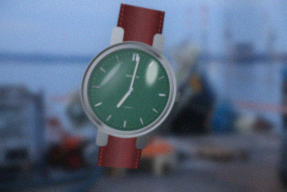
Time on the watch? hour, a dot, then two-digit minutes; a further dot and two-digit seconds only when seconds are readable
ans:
7.01
